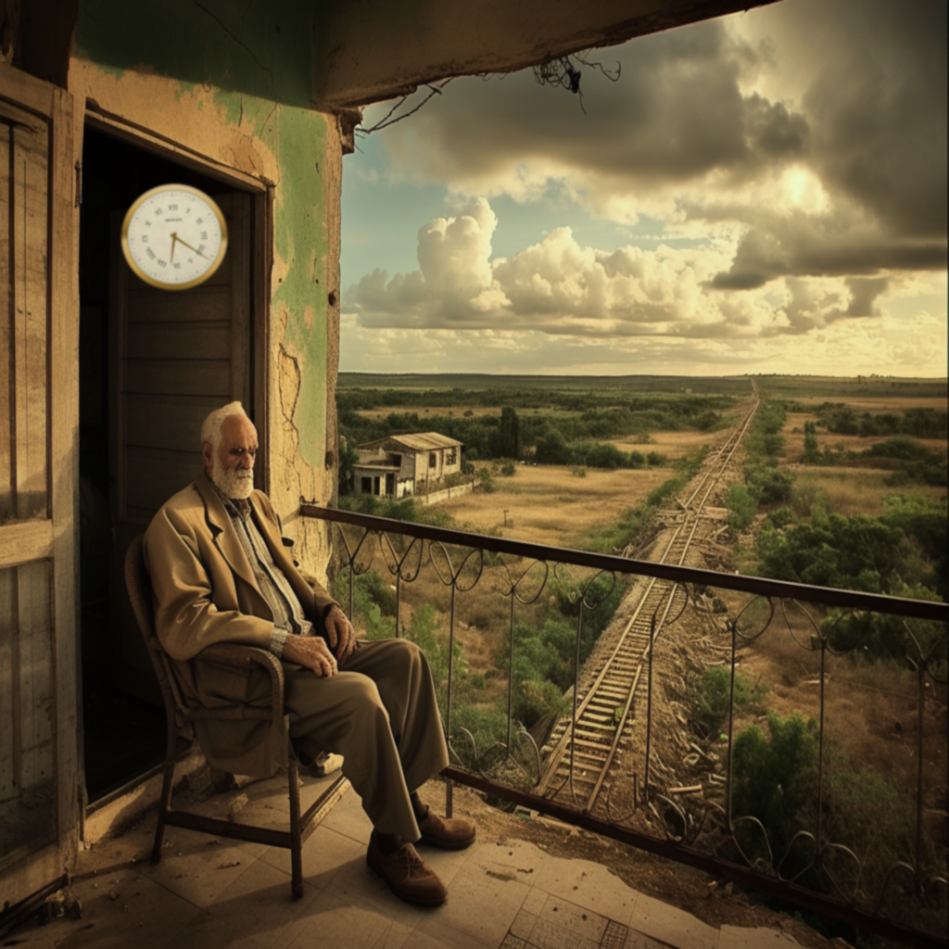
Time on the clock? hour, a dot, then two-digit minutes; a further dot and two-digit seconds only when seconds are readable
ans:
6.21
